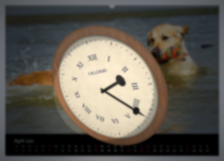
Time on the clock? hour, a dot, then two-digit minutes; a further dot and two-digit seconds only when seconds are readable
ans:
2.22
